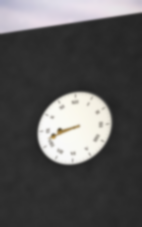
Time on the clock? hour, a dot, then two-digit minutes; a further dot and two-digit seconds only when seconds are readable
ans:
8.42
